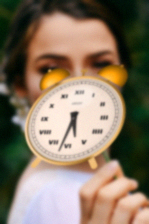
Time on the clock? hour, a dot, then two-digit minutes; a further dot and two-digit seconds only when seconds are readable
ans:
5.32
